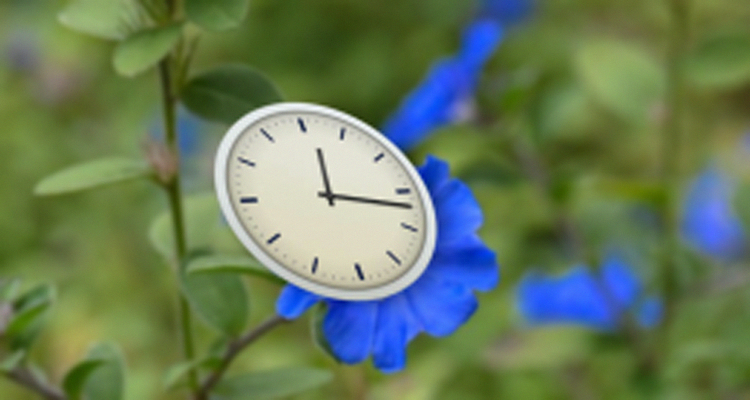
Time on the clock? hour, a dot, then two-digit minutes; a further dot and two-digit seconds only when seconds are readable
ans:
12.17
